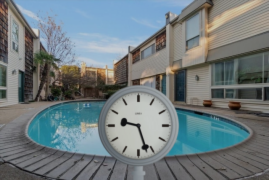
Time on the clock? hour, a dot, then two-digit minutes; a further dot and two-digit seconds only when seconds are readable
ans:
9.27
